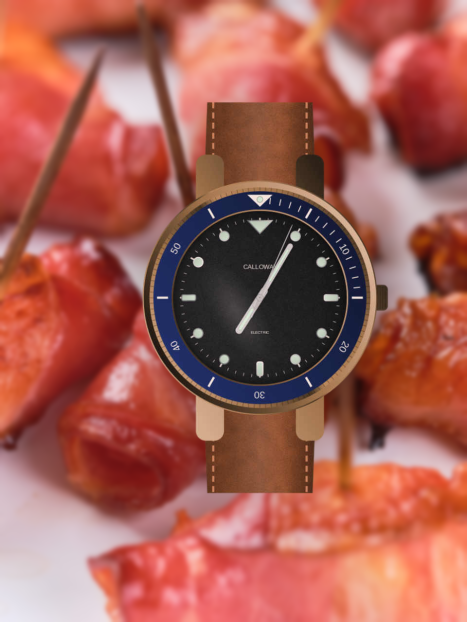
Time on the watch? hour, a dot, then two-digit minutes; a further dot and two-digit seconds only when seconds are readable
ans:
7.05.04
